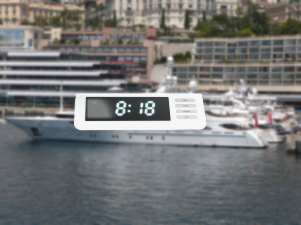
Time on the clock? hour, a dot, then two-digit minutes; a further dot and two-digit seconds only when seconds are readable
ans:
8.18
